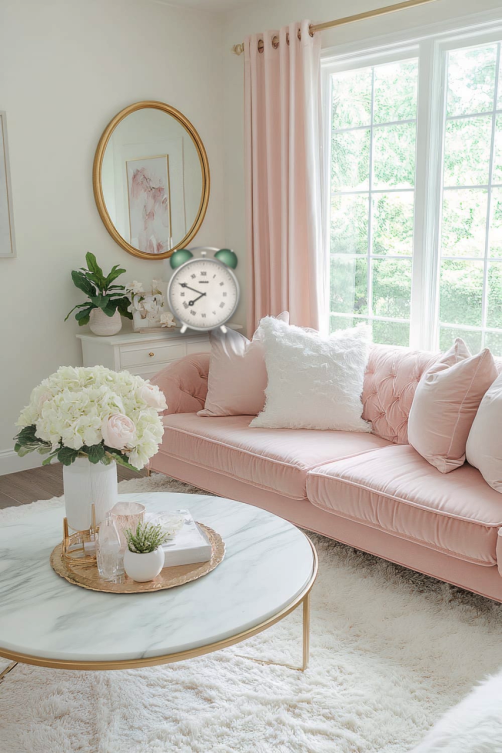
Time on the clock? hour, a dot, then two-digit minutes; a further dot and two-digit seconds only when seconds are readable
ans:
7.49
